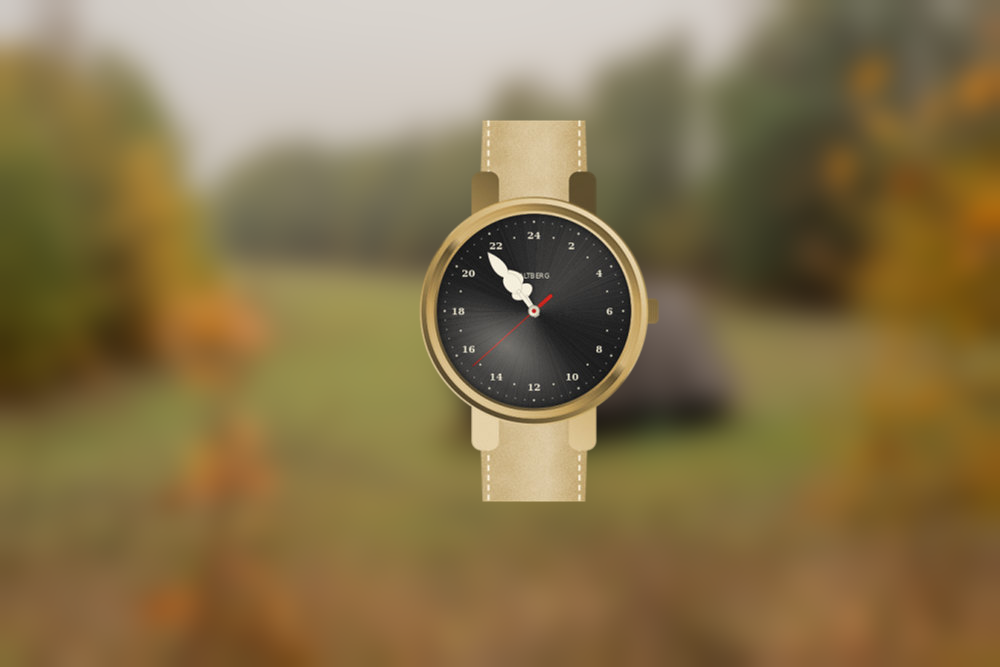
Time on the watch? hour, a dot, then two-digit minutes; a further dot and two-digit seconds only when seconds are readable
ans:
21.53.38
